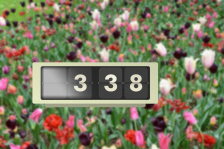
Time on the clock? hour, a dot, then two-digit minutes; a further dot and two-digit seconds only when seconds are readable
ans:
3.38
